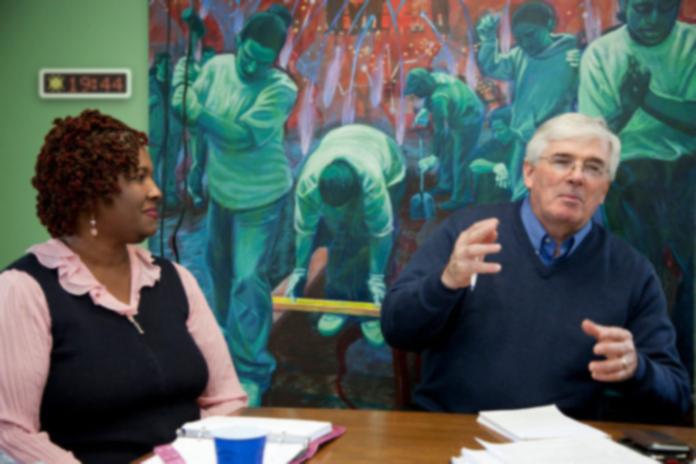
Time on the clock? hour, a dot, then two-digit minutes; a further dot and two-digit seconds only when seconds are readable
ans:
19.44
